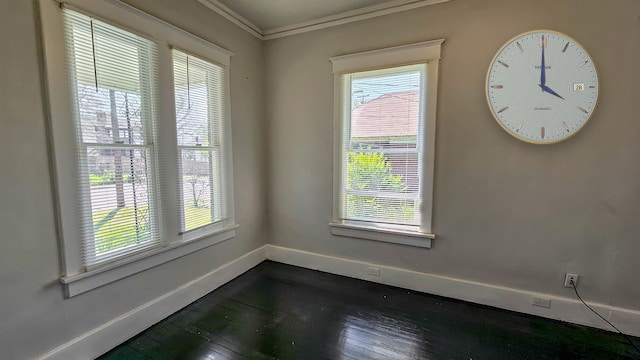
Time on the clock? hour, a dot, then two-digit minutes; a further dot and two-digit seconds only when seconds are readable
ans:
4.00
